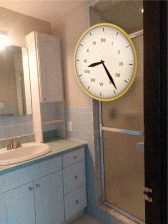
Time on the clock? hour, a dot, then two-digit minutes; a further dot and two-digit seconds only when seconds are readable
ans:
8.24
